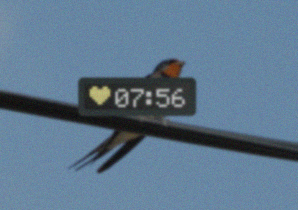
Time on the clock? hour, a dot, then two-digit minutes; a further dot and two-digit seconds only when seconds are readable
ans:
7.56
